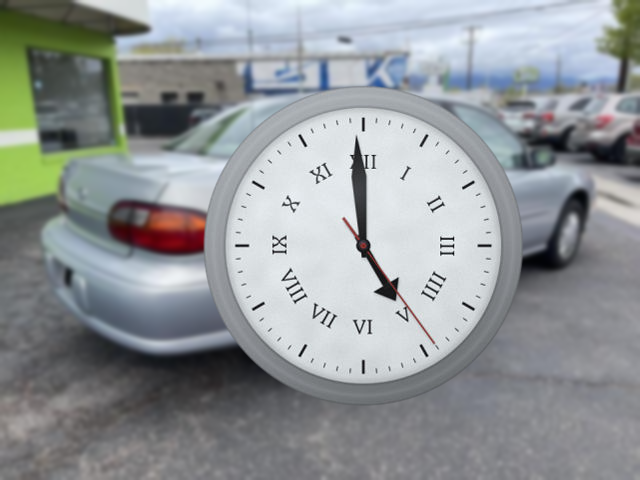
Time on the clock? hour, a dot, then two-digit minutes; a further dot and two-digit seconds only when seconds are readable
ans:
4.59.24
